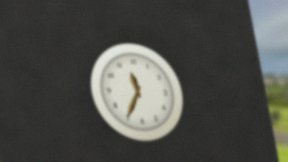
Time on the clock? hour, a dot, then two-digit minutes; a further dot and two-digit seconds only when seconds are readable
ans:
11.35
